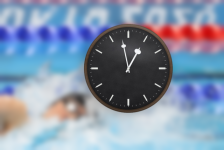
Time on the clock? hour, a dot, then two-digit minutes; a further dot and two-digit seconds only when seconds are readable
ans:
12.58
